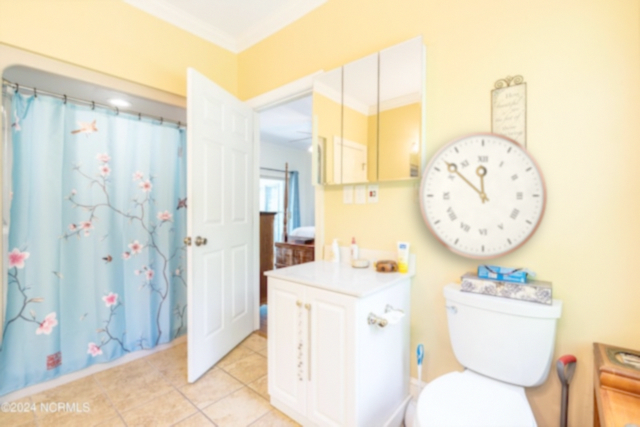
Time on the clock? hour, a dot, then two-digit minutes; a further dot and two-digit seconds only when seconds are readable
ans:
11.52
